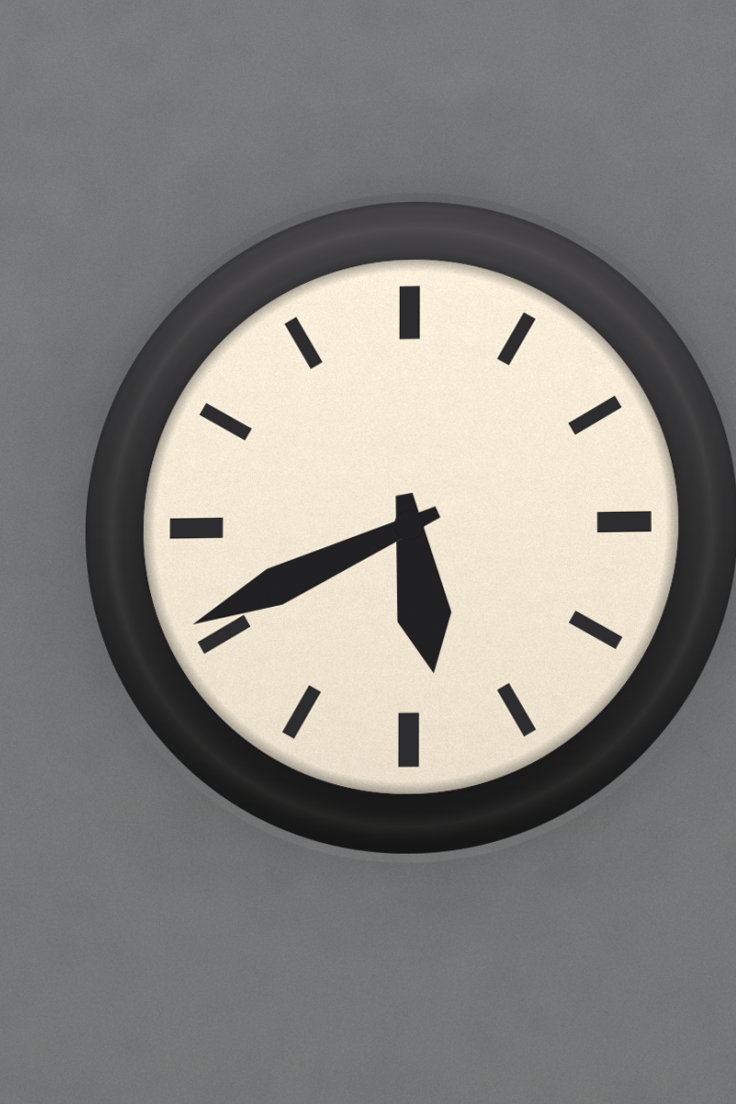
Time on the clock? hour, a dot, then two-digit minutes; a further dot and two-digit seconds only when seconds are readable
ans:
5.41
